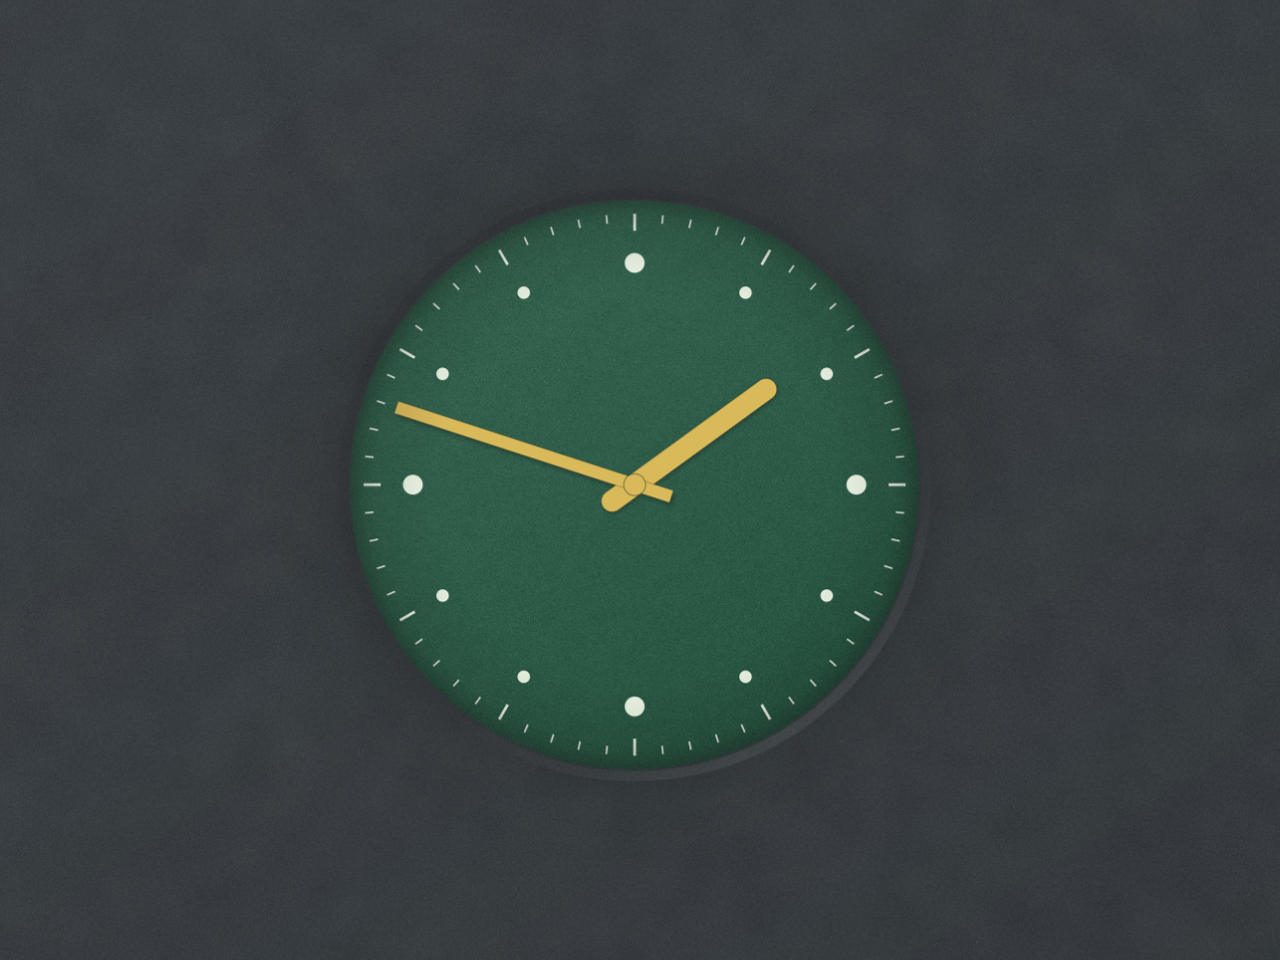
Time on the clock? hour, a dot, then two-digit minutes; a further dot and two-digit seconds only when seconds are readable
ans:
1.48
